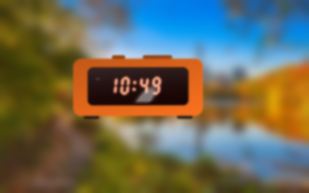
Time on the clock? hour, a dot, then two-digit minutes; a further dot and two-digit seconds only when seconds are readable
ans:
10.49
